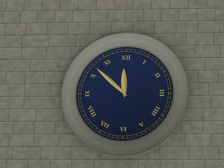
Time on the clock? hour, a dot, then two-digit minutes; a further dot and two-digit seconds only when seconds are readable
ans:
11.52
